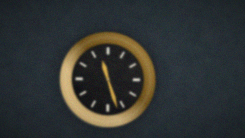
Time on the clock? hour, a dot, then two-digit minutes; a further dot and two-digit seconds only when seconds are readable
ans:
11.27
